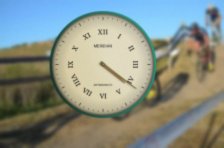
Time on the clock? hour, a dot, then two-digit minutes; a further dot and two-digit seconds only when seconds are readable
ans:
4.21
